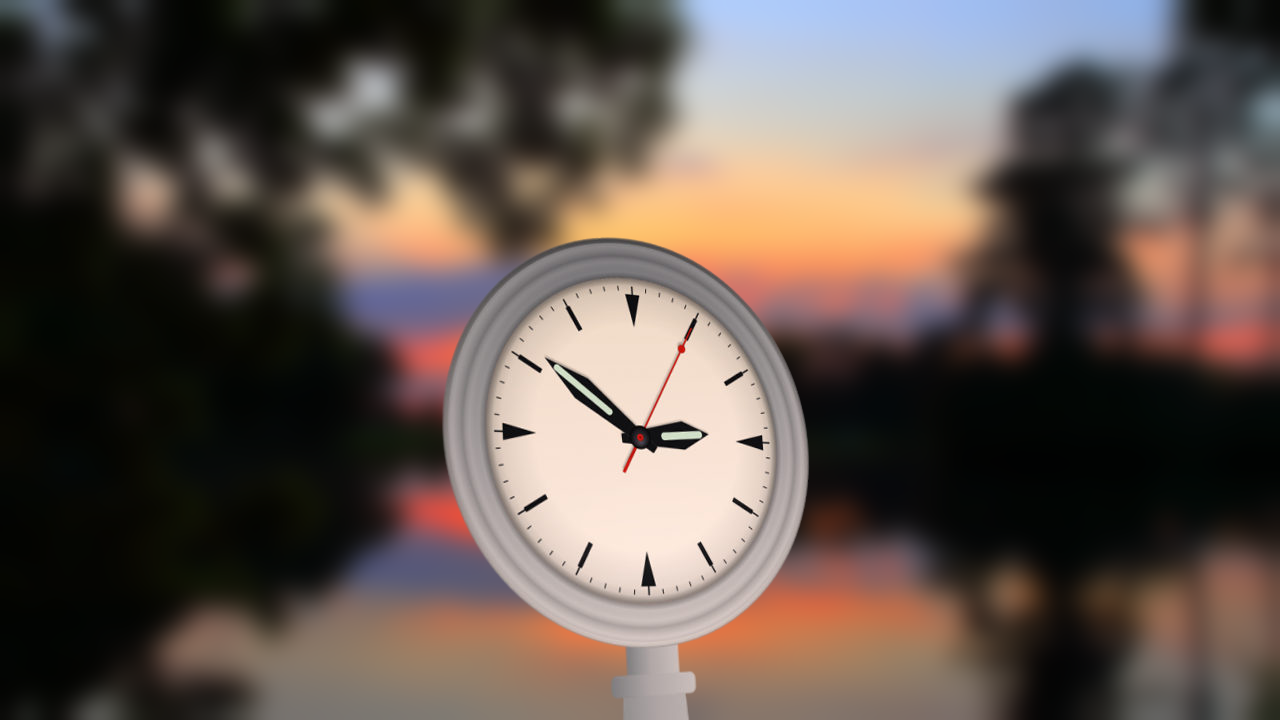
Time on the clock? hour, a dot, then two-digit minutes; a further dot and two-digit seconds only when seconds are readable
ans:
2.51.05
